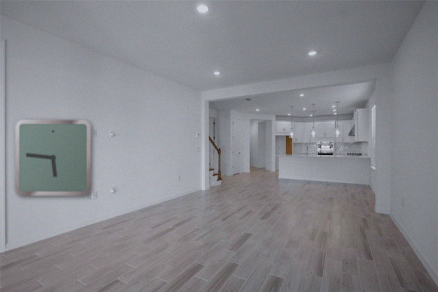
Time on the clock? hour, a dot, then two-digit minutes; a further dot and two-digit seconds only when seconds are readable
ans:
5.46
